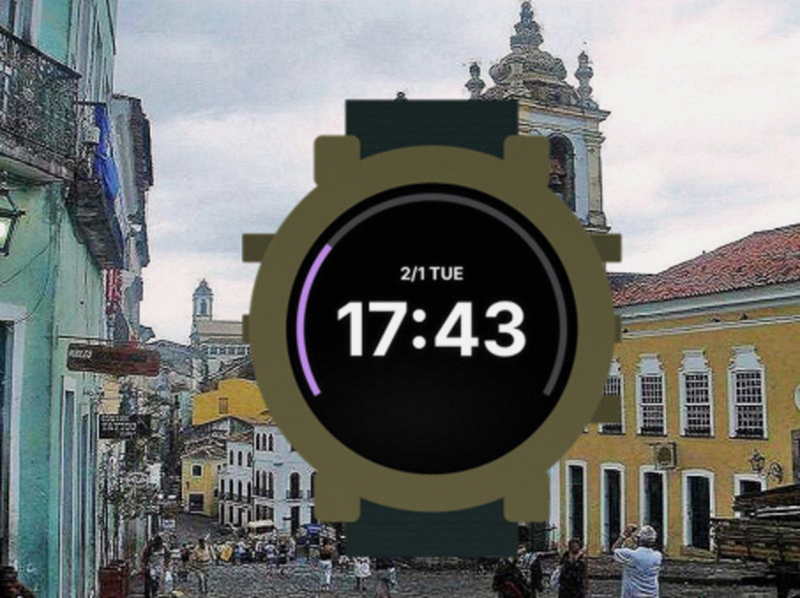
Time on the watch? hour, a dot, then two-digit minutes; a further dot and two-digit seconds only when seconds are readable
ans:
17.43
